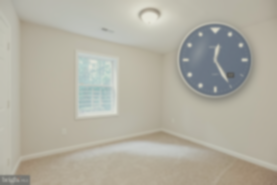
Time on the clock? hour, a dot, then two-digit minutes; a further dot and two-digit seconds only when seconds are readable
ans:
12.25
